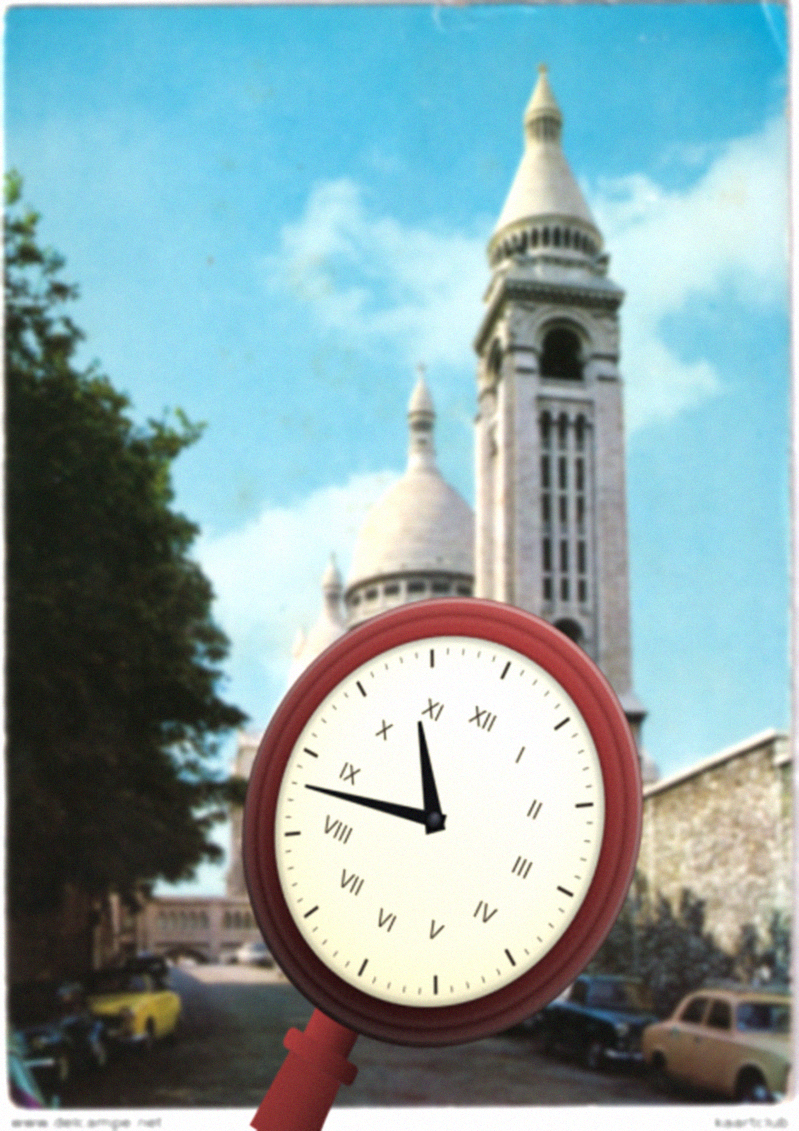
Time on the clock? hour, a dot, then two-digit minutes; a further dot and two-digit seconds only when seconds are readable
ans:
10.43
